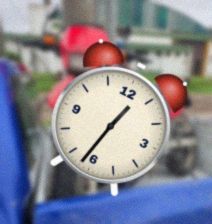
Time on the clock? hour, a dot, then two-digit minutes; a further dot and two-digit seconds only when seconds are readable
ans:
12.32
